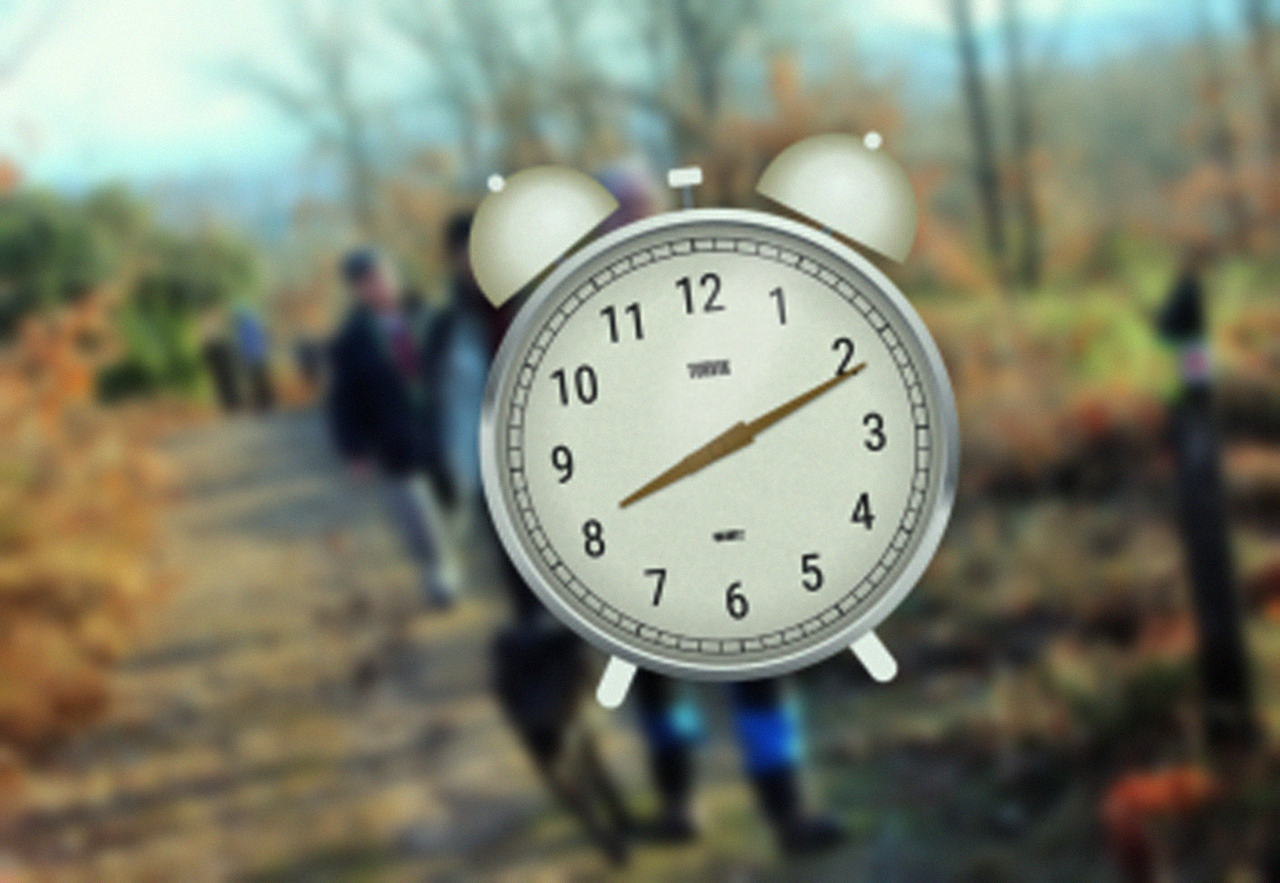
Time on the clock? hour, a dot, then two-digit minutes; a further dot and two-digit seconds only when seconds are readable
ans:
8.11
